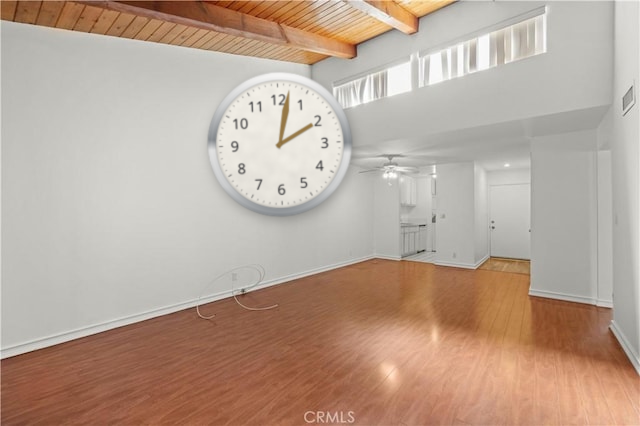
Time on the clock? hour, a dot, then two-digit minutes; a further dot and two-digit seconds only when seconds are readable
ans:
2.02
